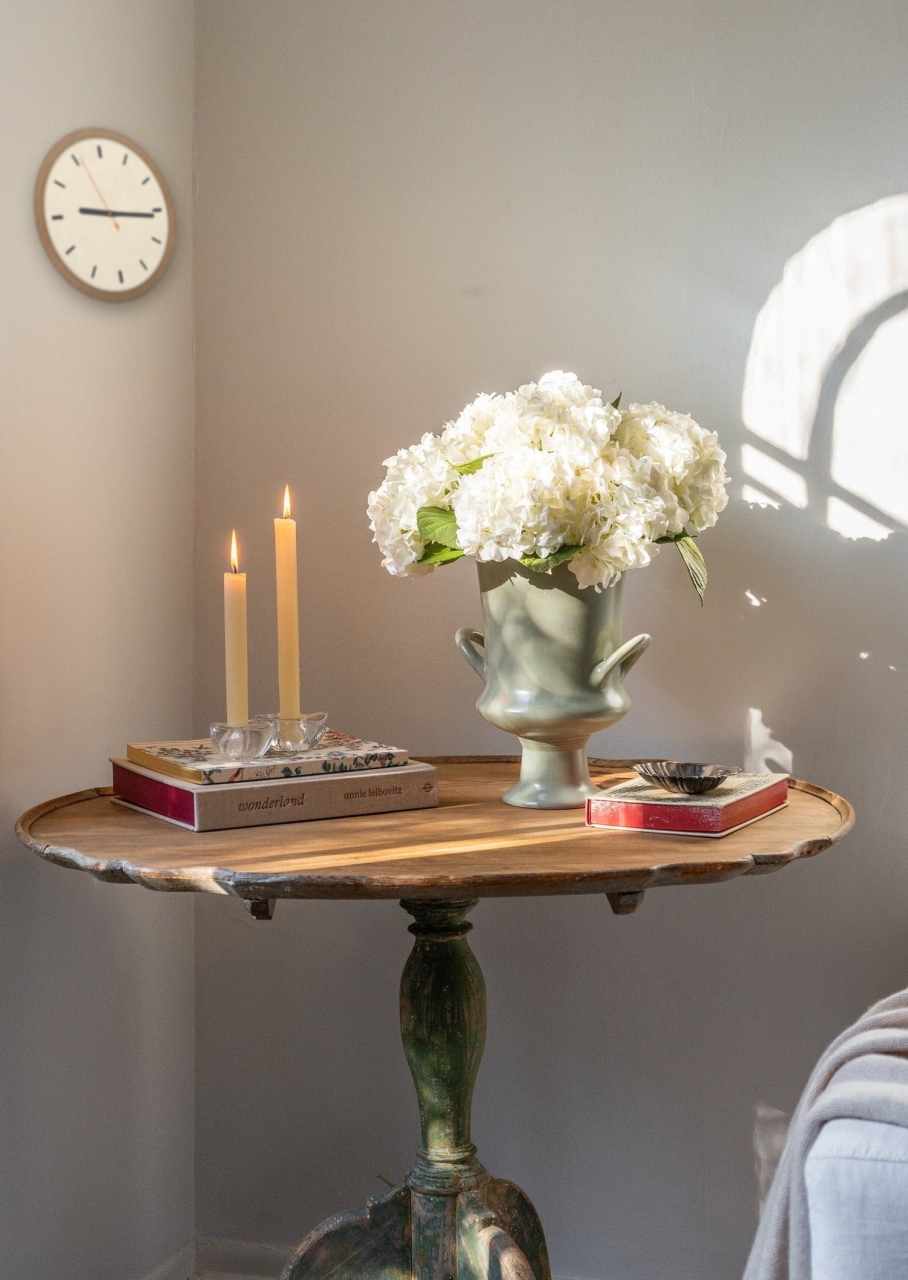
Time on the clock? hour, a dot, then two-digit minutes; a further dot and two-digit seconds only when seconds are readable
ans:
9.15.56
